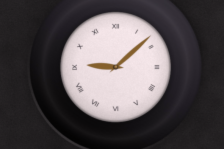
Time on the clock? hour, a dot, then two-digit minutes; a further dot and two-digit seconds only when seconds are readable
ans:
9.08
